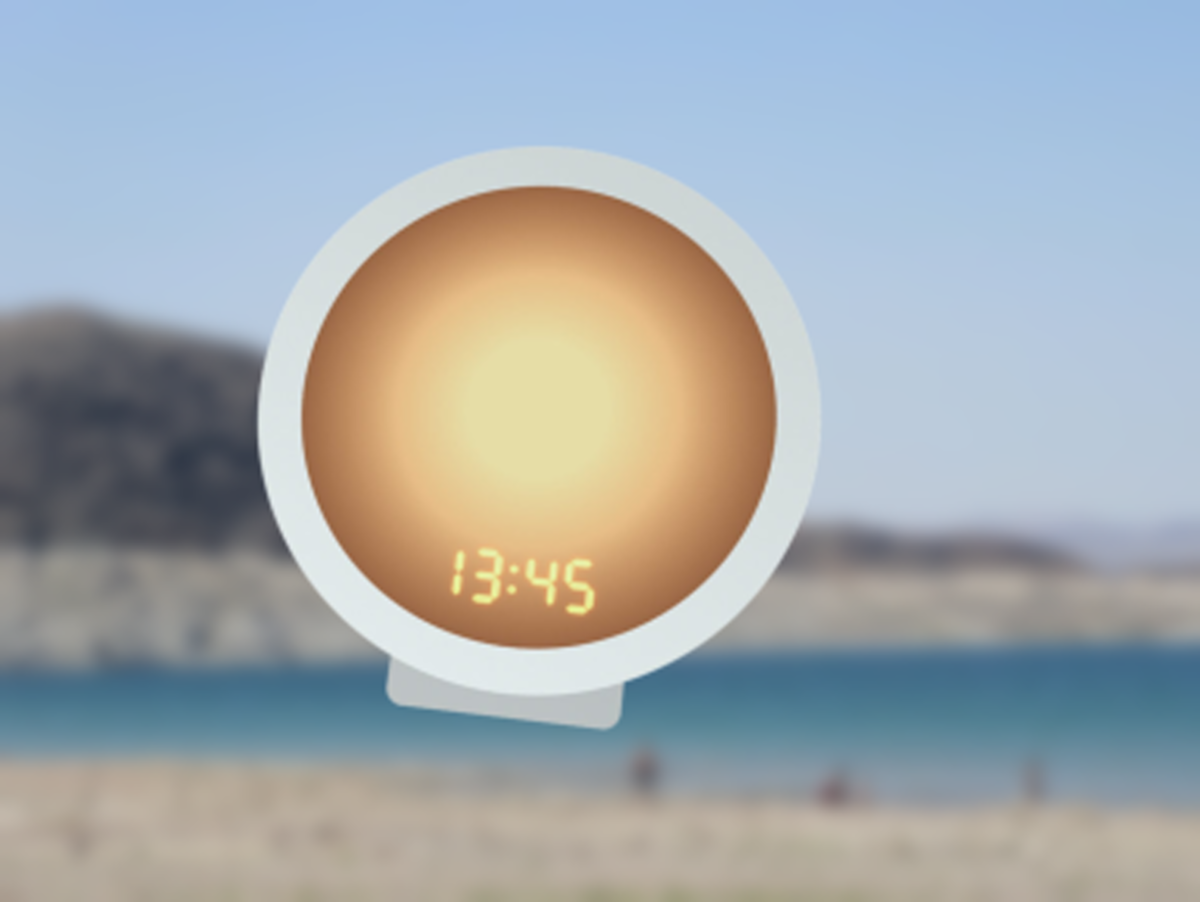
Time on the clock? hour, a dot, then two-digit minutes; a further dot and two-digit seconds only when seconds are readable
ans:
13.45
